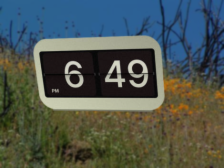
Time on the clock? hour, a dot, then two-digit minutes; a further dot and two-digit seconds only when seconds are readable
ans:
6.49
